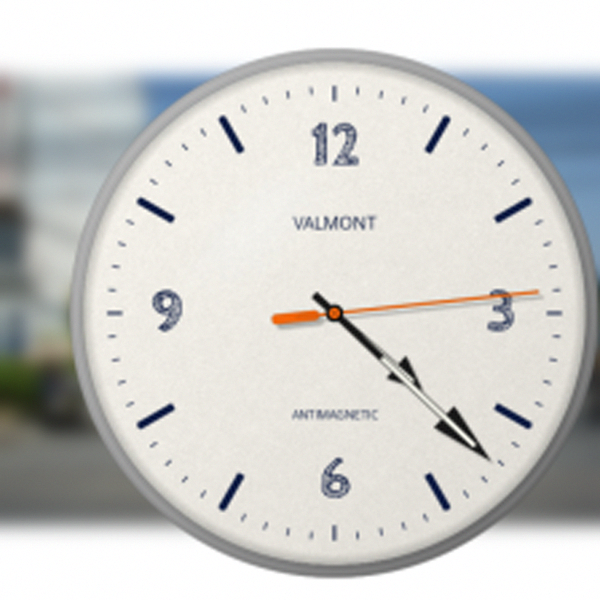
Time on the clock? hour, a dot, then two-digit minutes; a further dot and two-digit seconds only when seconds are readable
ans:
4.22.14
